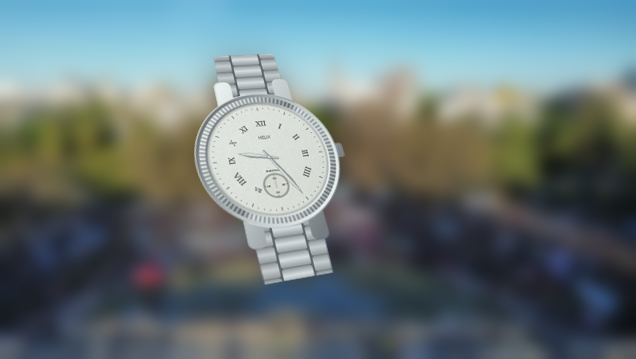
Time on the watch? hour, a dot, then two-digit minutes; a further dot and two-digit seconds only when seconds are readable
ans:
9.25
